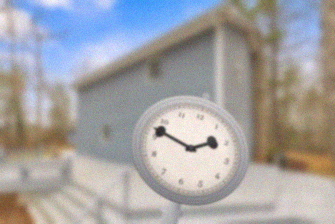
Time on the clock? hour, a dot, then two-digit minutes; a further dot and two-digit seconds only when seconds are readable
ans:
1.47
